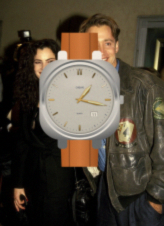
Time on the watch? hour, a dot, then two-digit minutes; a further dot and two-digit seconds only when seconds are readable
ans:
1.17
